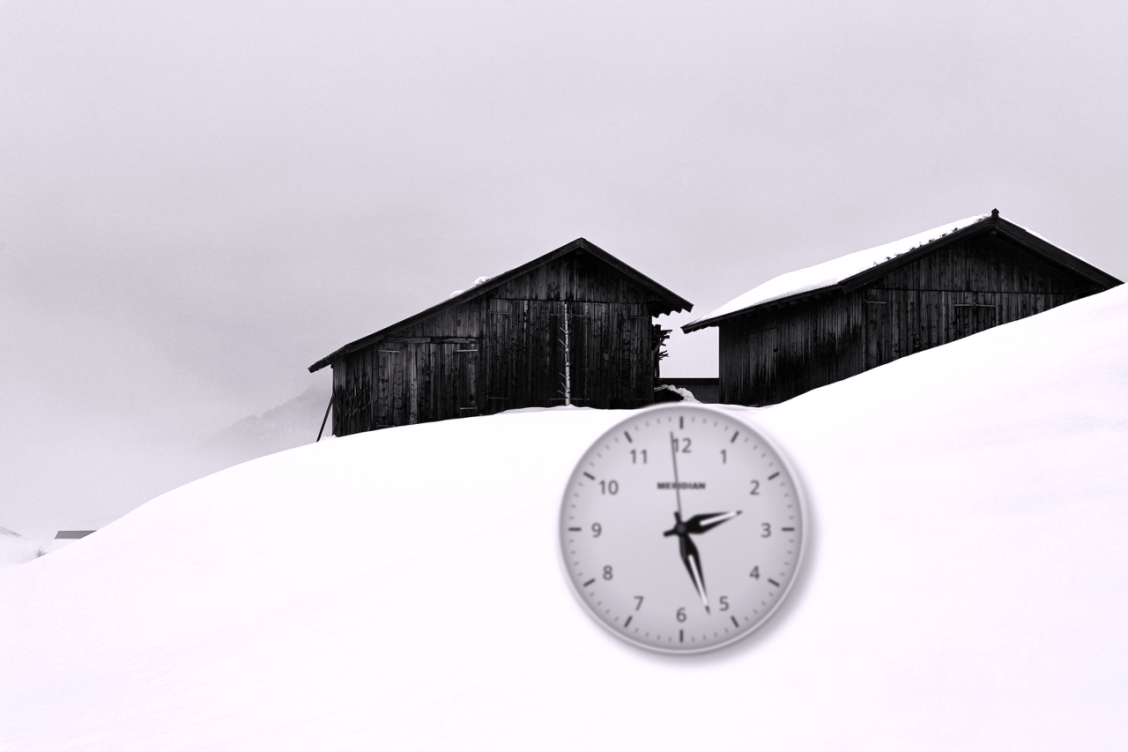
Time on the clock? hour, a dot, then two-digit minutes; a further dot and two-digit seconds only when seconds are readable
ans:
2.26.59
